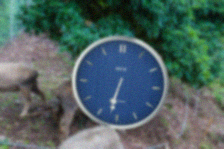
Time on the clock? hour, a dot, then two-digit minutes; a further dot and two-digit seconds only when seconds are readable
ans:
6.32
